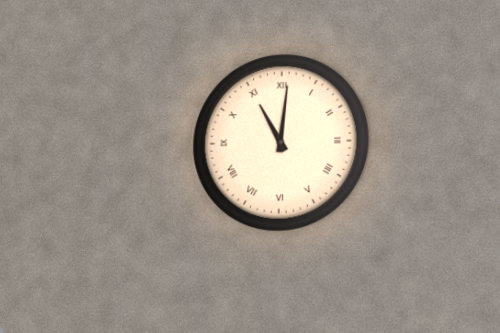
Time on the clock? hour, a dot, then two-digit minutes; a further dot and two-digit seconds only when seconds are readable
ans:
11.01
